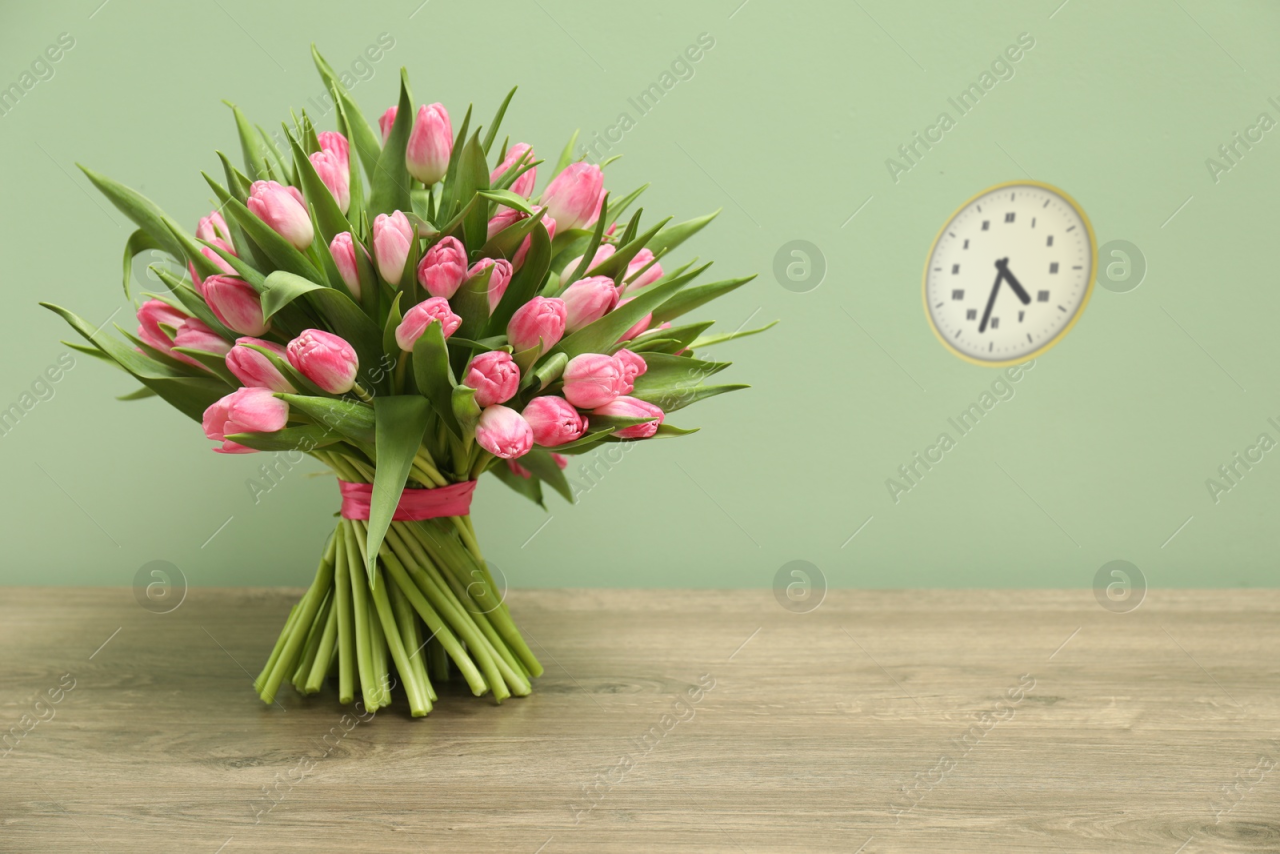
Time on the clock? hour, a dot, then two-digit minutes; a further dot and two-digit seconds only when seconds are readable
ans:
4.32
